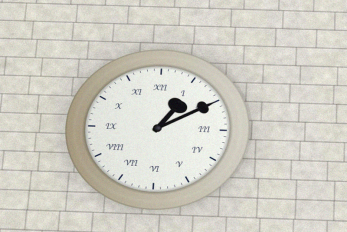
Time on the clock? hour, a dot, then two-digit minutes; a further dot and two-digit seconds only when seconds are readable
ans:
1.10
